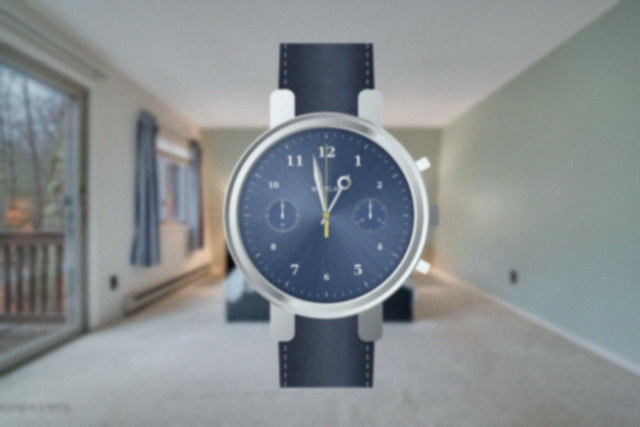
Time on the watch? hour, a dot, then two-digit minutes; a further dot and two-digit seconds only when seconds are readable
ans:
12.58
